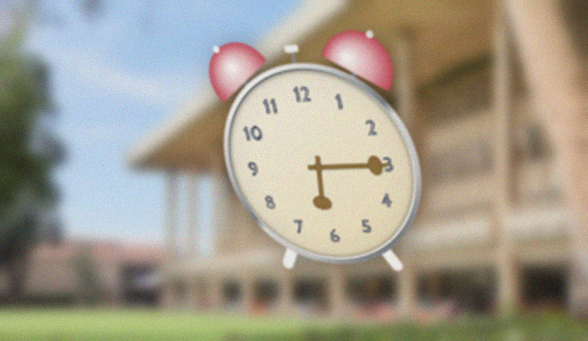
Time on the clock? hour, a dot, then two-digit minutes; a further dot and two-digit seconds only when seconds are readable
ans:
6.15
